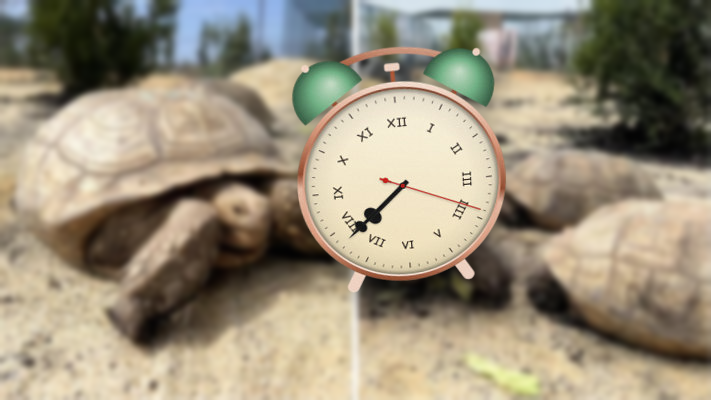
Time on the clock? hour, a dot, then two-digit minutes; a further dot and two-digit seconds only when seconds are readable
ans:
7.38.19
